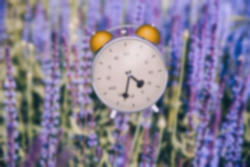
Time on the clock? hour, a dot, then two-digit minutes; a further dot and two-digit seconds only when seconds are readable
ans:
4.33
